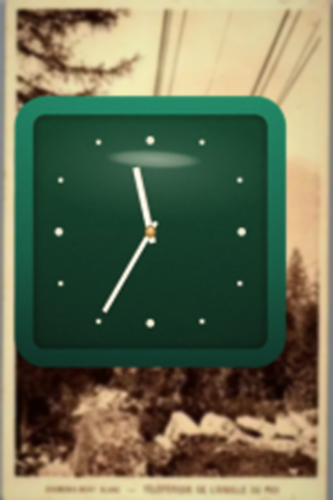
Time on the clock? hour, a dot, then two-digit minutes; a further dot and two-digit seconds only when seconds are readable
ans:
11.35
